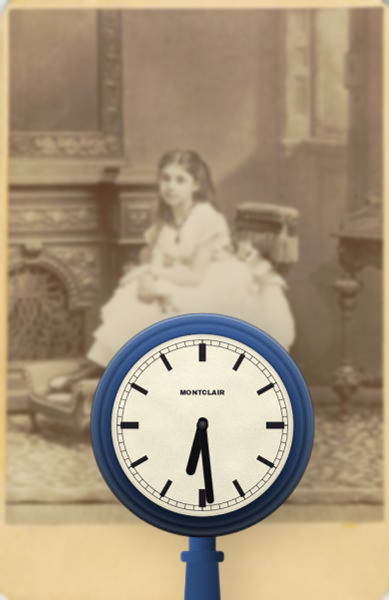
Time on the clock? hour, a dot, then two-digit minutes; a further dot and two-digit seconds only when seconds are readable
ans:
6.29
